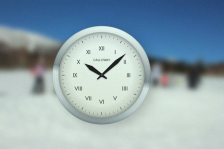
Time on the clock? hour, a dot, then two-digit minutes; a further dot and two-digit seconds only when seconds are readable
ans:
10.08
